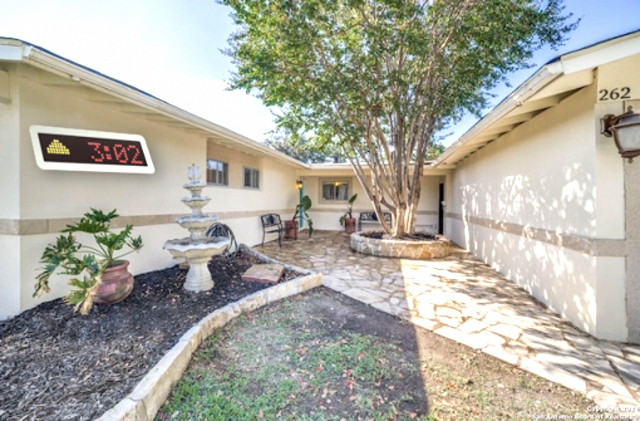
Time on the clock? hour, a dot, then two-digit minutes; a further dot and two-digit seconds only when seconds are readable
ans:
3.02
